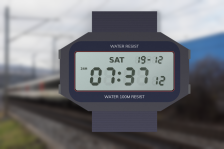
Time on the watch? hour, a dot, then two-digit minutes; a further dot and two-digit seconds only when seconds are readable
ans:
7.37.12
